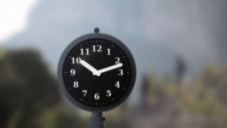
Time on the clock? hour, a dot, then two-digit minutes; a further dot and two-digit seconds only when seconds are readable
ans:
10.12
